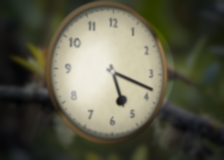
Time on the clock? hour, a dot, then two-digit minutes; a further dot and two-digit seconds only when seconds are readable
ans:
5.18
